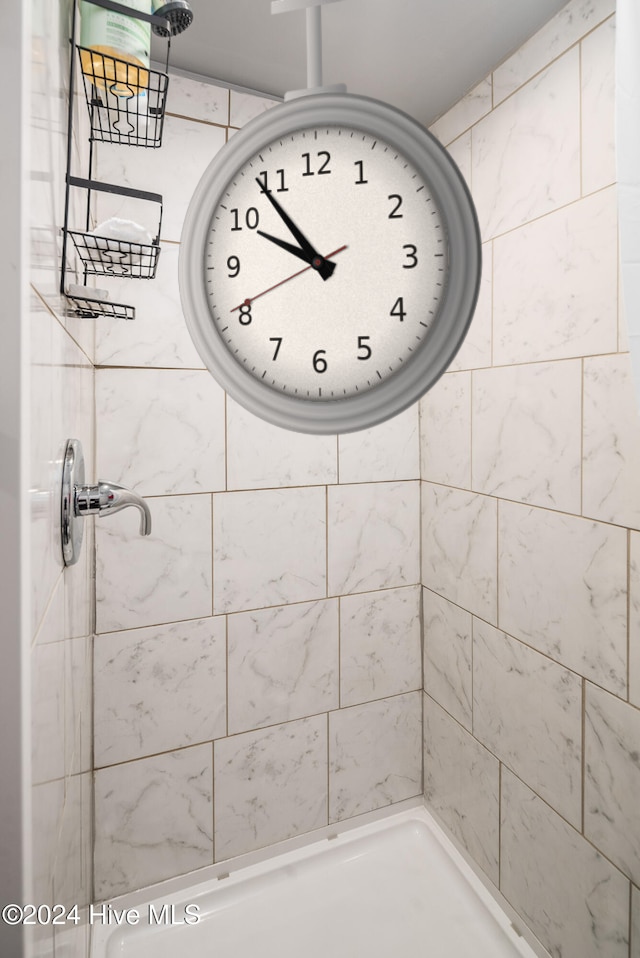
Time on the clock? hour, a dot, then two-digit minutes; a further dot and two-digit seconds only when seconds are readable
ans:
9.53.41
